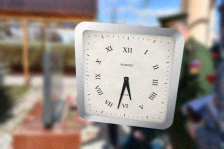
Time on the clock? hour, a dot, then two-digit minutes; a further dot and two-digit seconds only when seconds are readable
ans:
5.32
